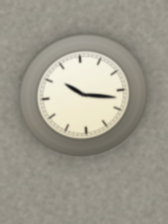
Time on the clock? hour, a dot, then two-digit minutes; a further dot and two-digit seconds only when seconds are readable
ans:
10.17
